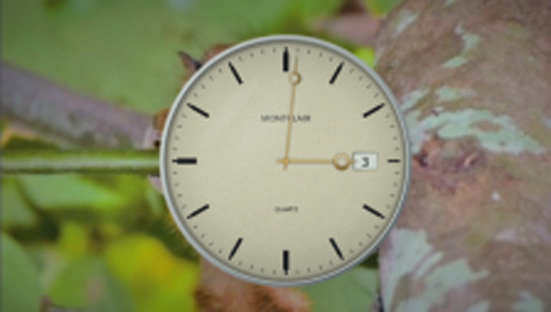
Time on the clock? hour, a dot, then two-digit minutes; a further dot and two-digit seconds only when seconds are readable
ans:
3.01
